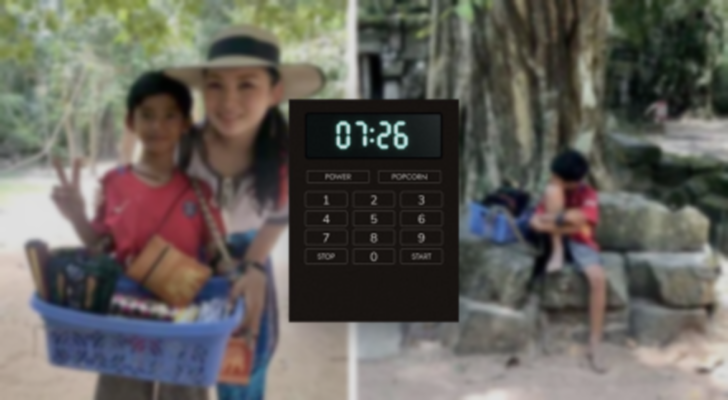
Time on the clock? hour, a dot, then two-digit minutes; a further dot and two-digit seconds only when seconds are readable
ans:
7.26
